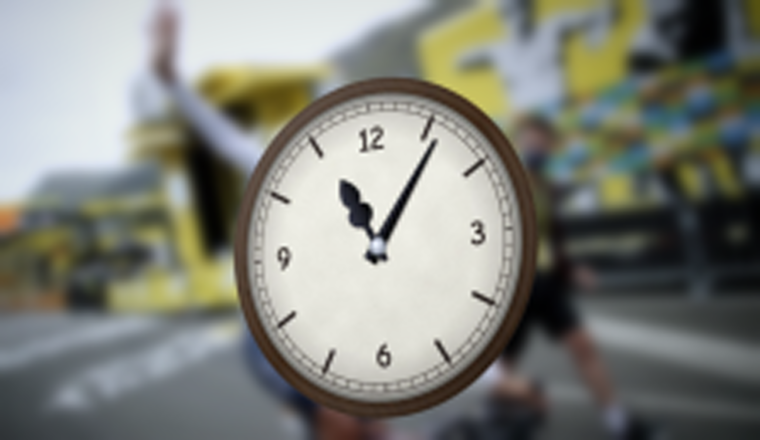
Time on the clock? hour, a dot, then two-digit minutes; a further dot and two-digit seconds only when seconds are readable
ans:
11.06
